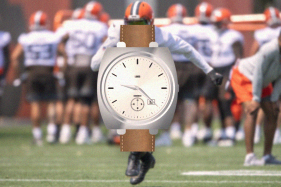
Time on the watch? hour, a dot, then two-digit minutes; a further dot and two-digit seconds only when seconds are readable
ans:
9.22
